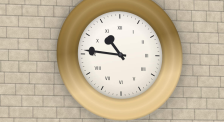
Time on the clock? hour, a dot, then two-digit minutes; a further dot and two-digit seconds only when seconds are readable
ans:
10.46
